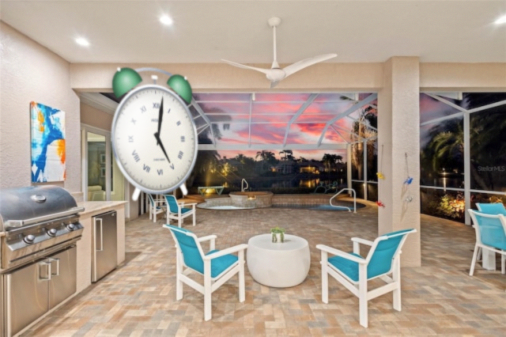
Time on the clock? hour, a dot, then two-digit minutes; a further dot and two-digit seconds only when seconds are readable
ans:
5.02
